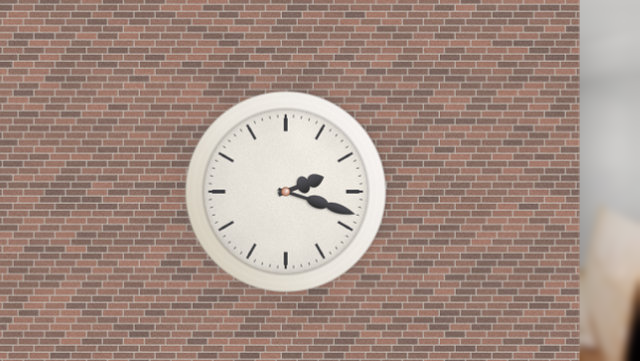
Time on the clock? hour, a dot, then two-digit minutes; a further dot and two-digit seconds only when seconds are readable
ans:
2.18
